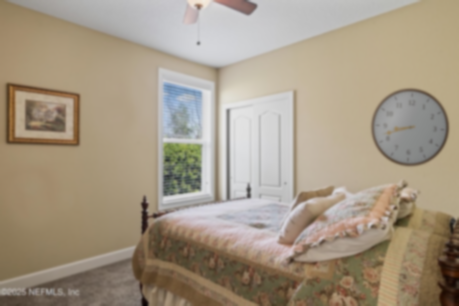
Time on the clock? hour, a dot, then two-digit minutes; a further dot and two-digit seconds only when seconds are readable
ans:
8.42
